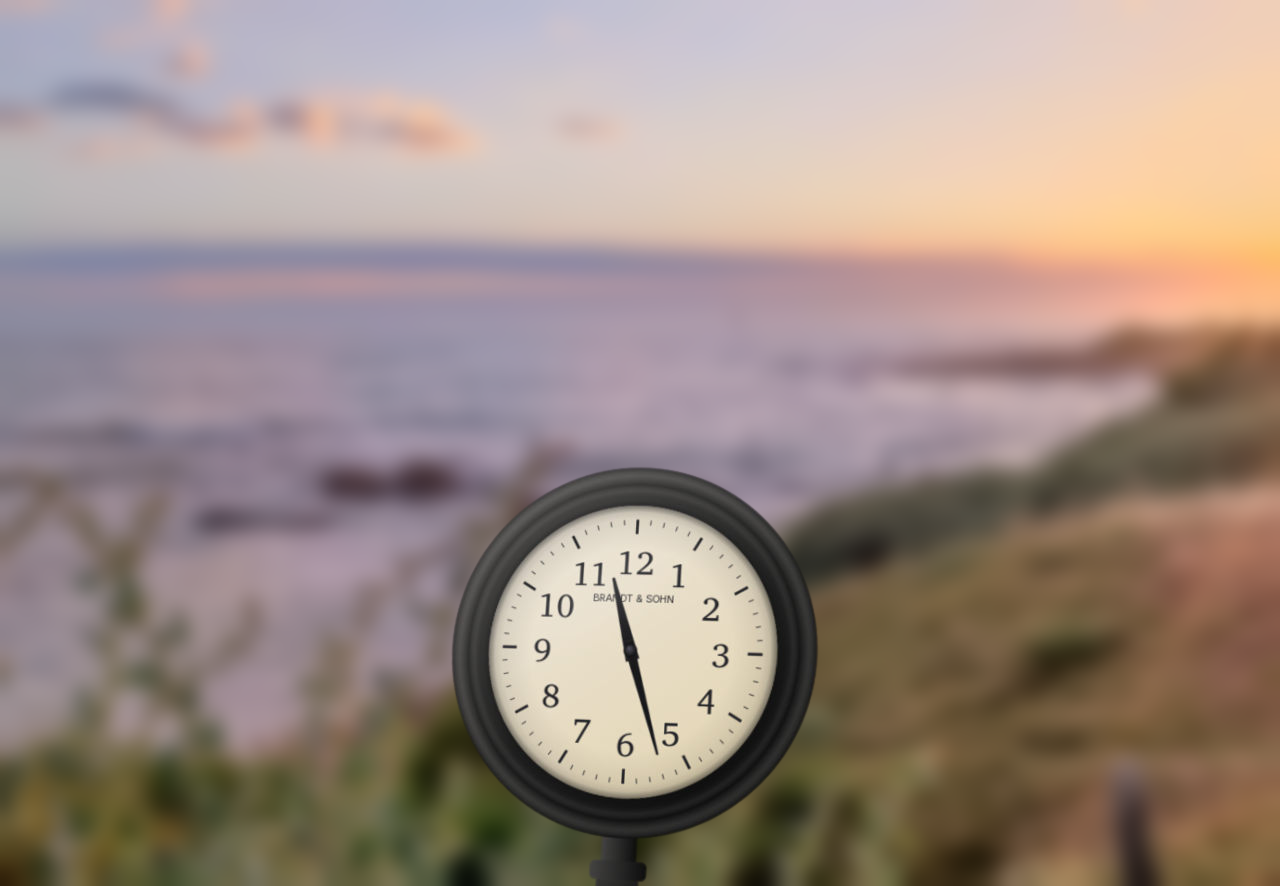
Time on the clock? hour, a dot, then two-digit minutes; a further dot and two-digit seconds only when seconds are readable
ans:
11.27
